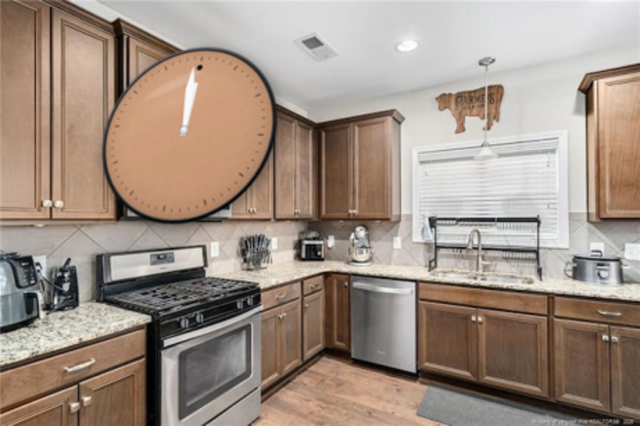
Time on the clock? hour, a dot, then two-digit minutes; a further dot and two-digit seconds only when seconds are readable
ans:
11.59
